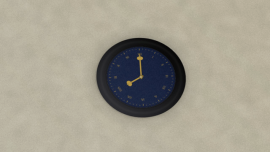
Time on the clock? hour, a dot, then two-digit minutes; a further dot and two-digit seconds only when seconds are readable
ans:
8.00
